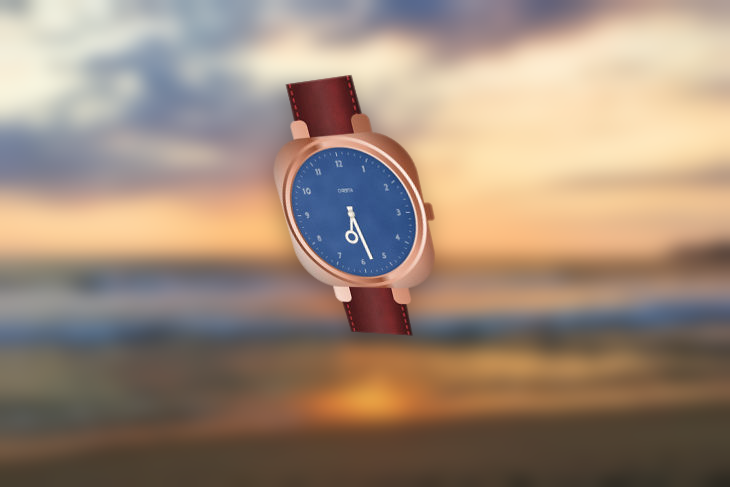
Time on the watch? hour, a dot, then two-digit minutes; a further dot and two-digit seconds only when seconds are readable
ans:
6.28
